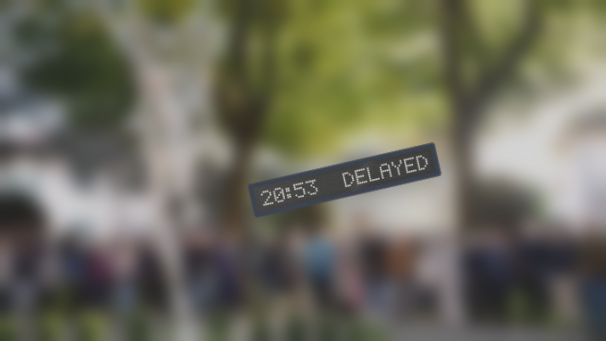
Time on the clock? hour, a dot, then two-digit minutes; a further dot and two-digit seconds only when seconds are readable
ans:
20.53
